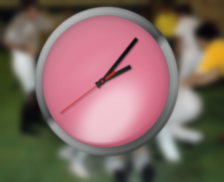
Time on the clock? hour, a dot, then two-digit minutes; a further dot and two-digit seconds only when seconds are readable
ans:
2.06.39
